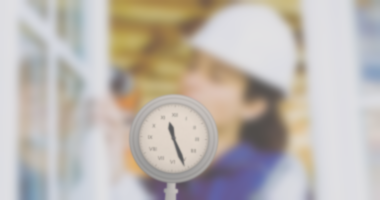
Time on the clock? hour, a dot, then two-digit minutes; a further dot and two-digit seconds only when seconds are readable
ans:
11.26
